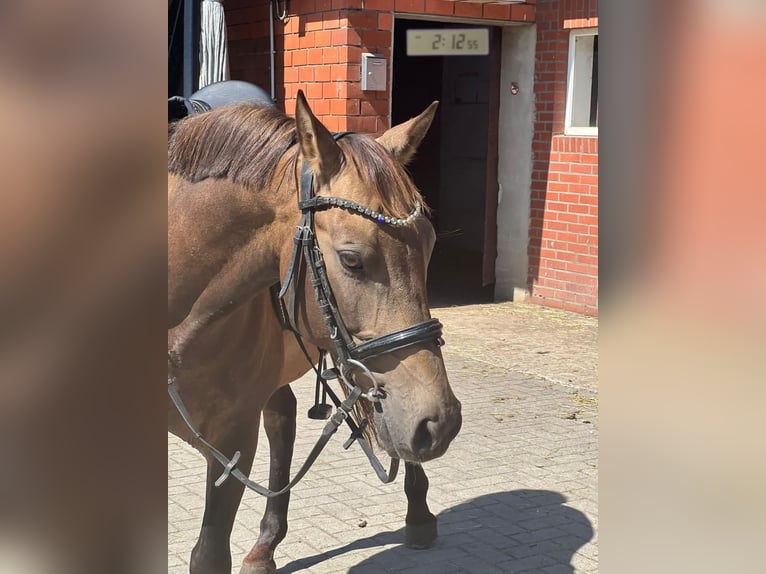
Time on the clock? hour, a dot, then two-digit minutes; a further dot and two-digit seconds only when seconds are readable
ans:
2.12
